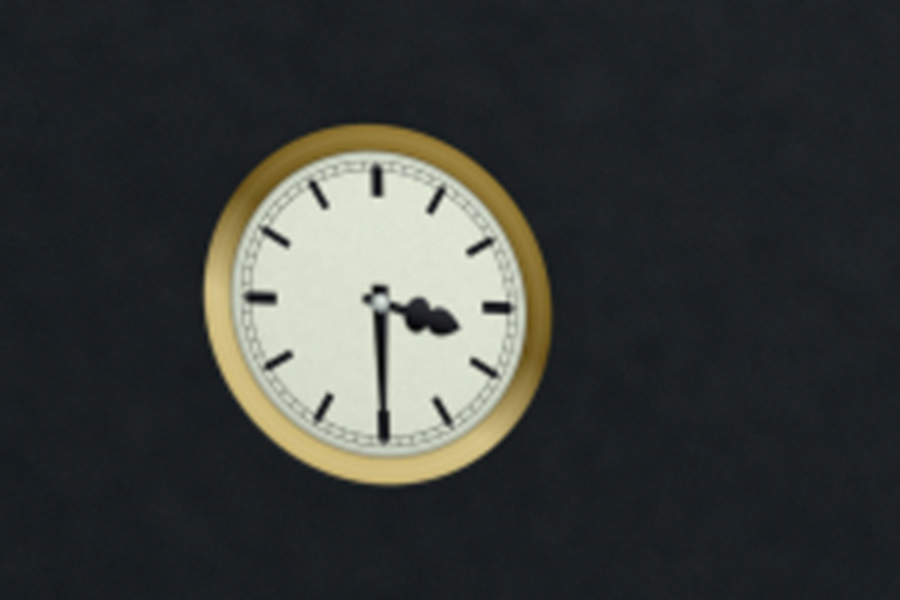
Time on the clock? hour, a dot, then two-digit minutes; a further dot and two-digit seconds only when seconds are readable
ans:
3.30
